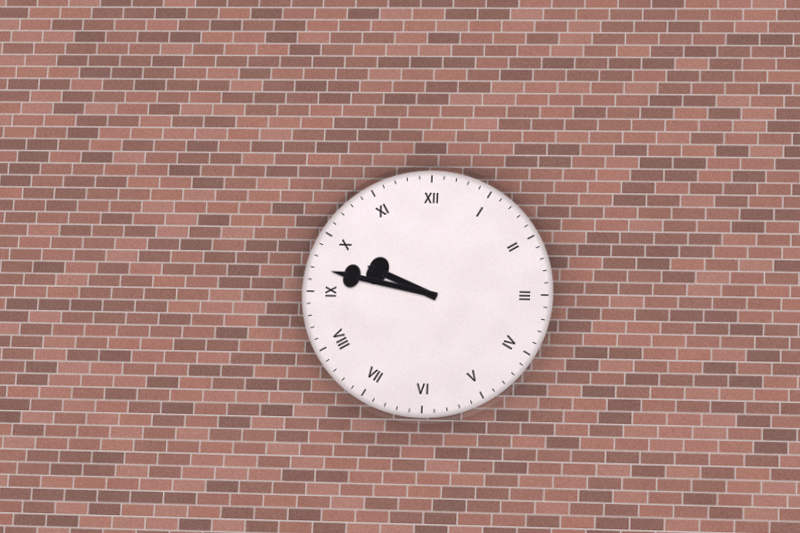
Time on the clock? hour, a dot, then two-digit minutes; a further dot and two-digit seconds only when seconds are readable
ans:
9.47
